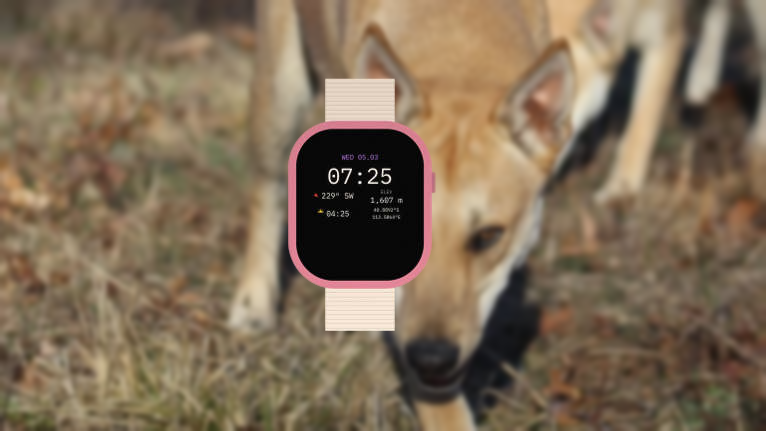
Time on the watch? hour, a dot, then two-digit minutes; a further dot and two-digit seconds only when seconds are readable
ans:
7.25
